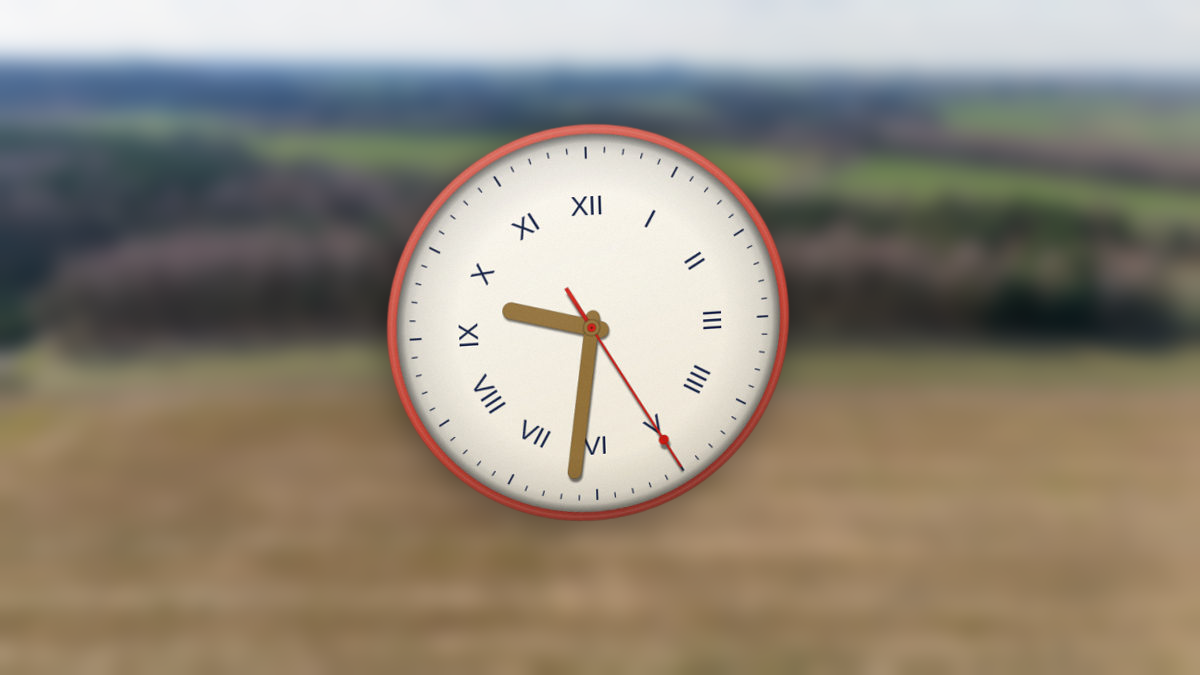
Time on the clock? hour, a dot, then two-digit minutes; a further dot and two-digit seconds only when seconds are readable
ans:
9.31.25
